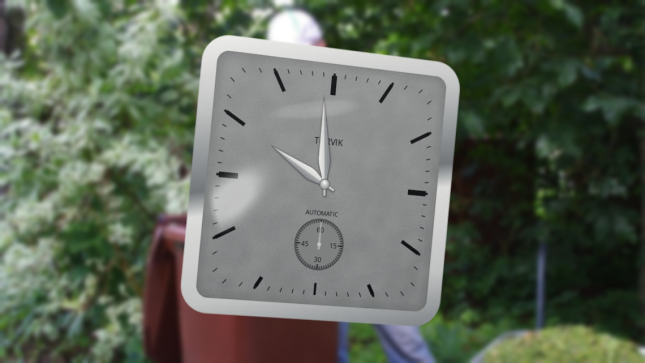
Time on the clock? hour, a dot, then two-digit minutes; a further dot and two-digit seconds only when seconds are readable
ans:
9.59
